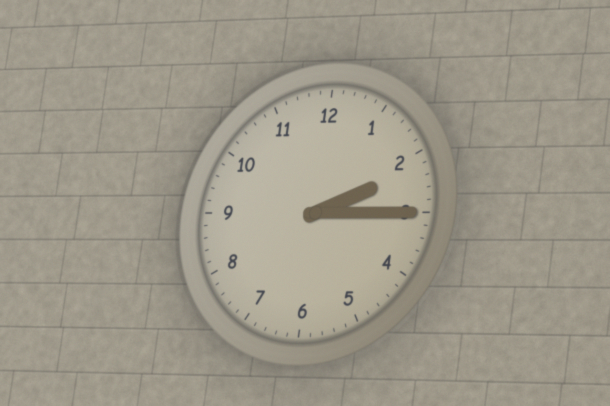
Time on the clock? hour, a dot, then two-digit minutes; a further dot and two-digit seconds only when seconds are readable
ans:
2.15
